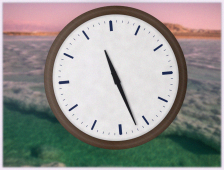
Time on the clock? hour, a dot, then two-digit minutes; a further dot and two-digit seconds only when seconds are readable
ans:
11.27
